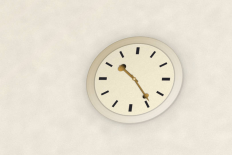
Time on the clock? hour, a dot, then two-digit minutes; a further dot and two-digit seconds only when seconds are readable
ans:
10.24
